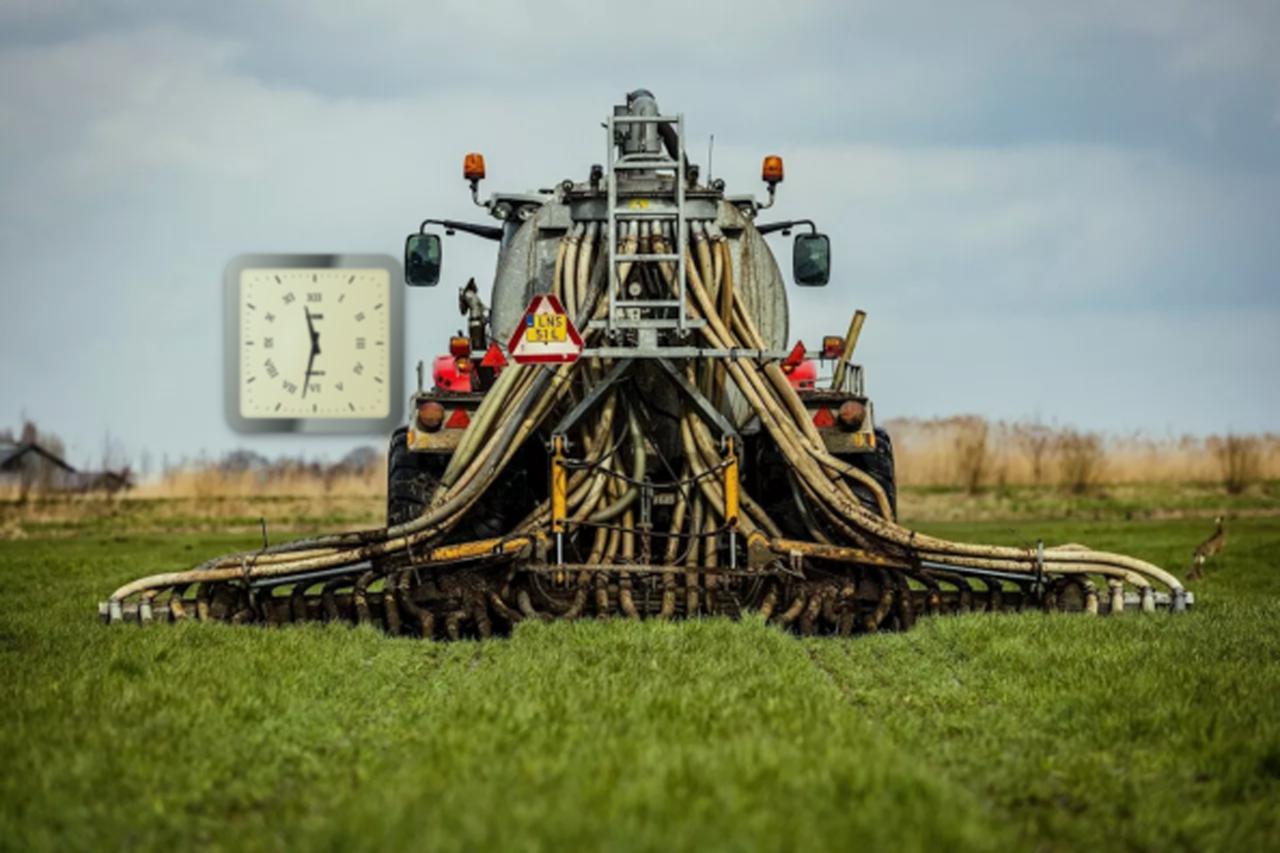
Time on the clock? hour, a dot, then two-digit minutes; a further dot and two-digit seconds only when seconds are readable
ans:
11.32
